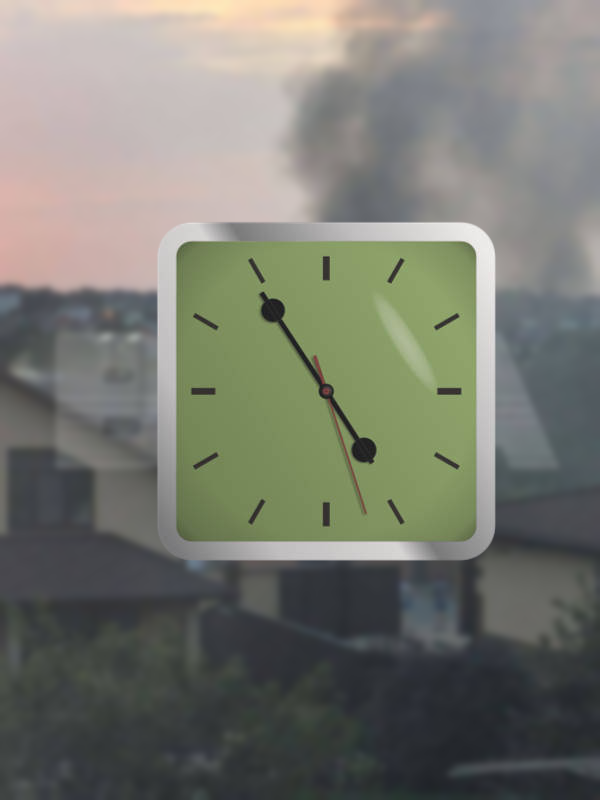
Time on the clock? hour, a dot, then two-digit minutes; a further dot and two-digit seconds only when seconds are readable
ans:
4.54.27
